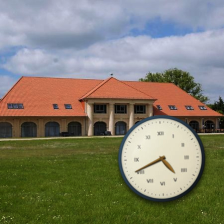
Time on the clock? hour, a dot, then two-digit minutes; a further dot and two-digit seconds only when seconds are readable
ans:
4.41
